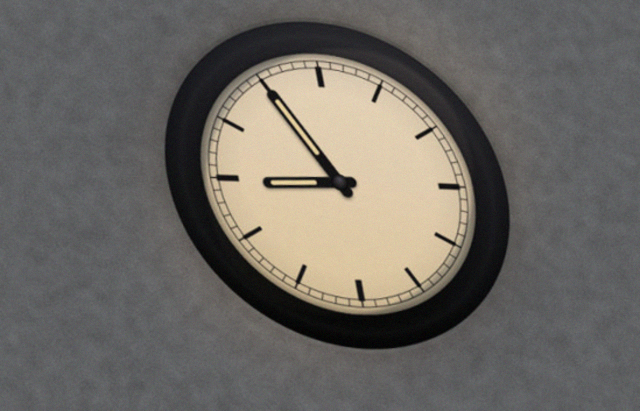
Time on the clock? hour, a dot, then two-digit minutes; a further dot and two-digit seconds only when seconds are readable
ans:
8.55
